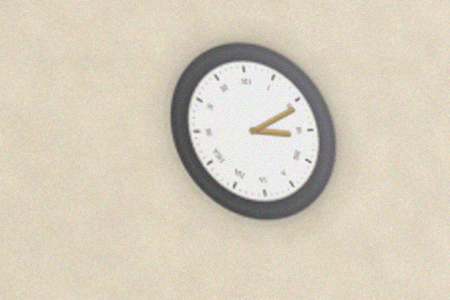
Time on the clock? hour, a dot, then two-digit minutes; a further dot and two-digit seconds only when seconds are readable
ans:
3.11
